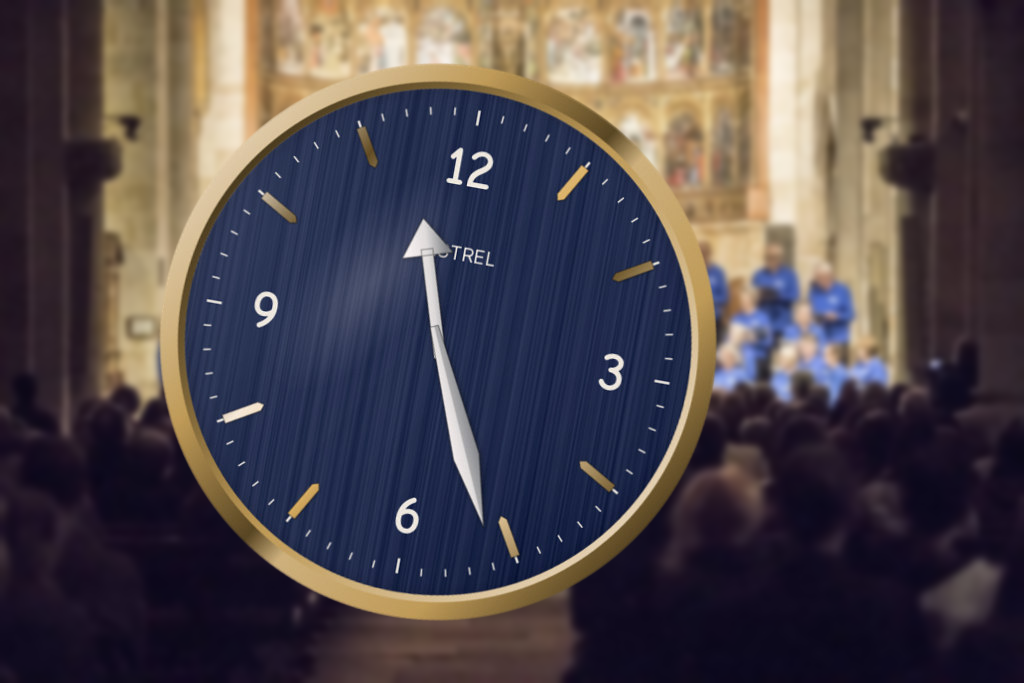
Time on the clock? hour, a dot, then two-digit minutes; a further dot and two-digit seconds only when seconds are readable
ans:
11.26
